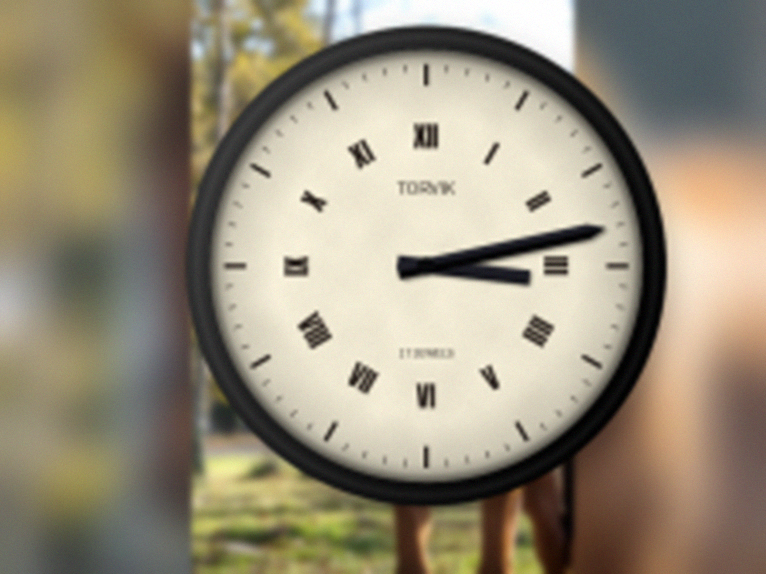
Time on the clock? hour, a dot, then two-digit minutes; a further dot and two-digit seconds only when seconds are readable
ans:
3.13
